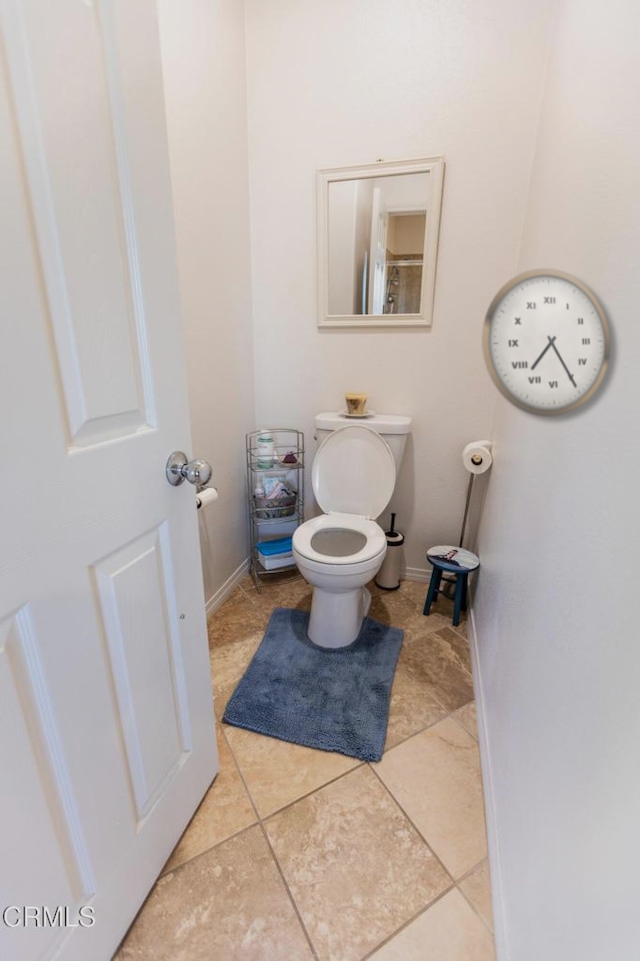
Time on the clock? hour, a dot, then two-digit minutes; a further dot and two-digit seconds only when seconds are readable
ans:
7.25
